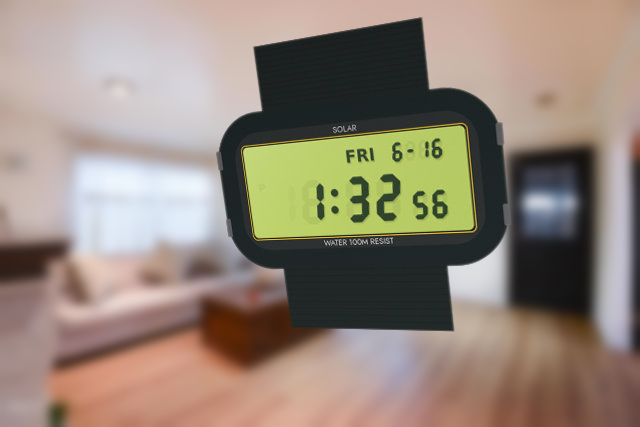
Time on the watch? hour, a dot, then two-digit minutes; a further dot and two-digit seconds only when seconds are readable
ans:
1.32.56
